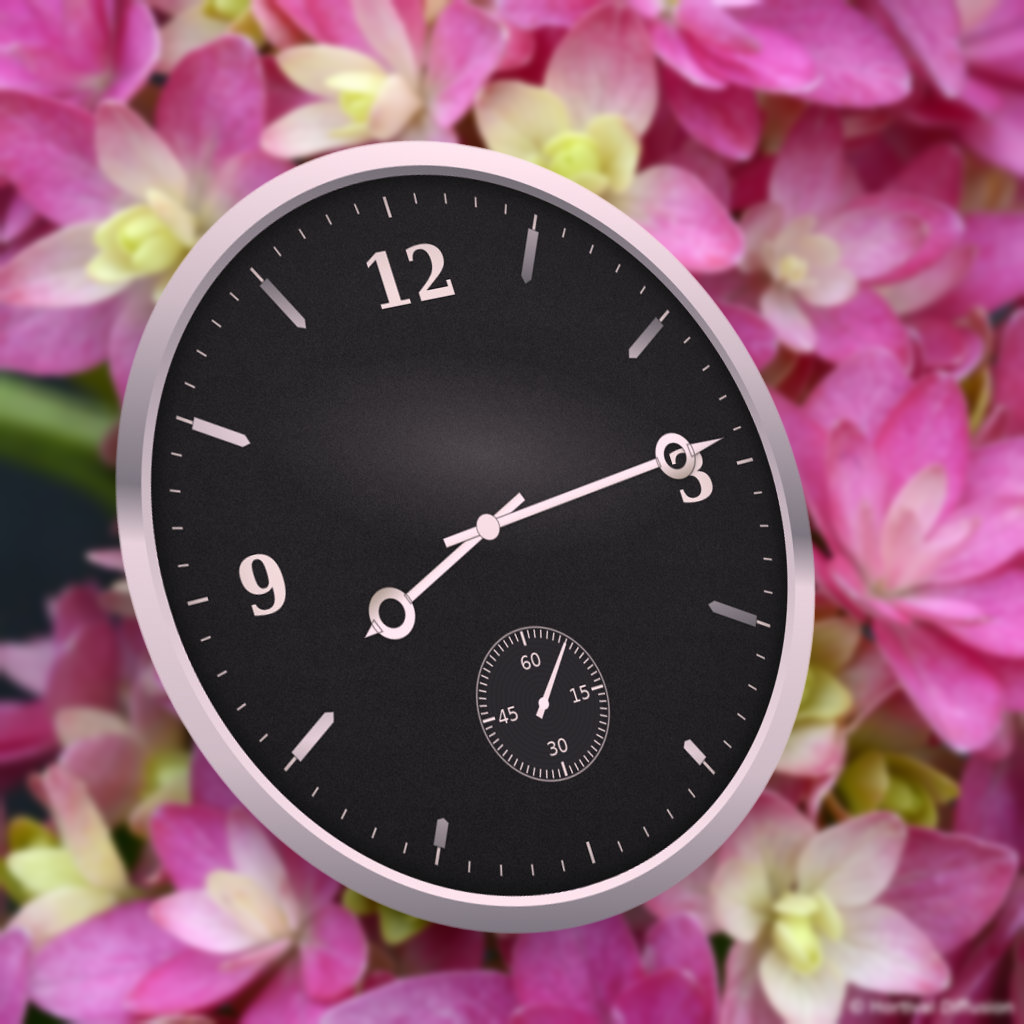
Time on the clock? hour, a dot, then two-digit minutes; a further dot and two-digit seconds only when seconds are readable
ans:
8.14.07
